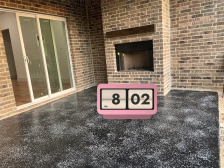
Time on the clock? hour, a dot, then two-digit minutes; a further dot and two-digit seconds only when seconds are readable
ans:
8.02
